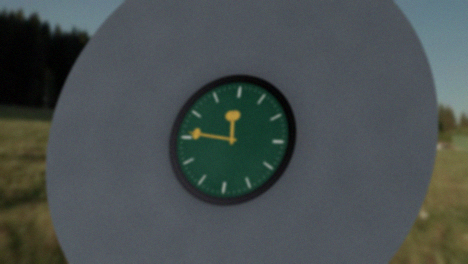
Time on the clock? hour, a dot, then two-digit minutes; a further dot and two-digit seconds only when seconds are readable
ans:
11.46
